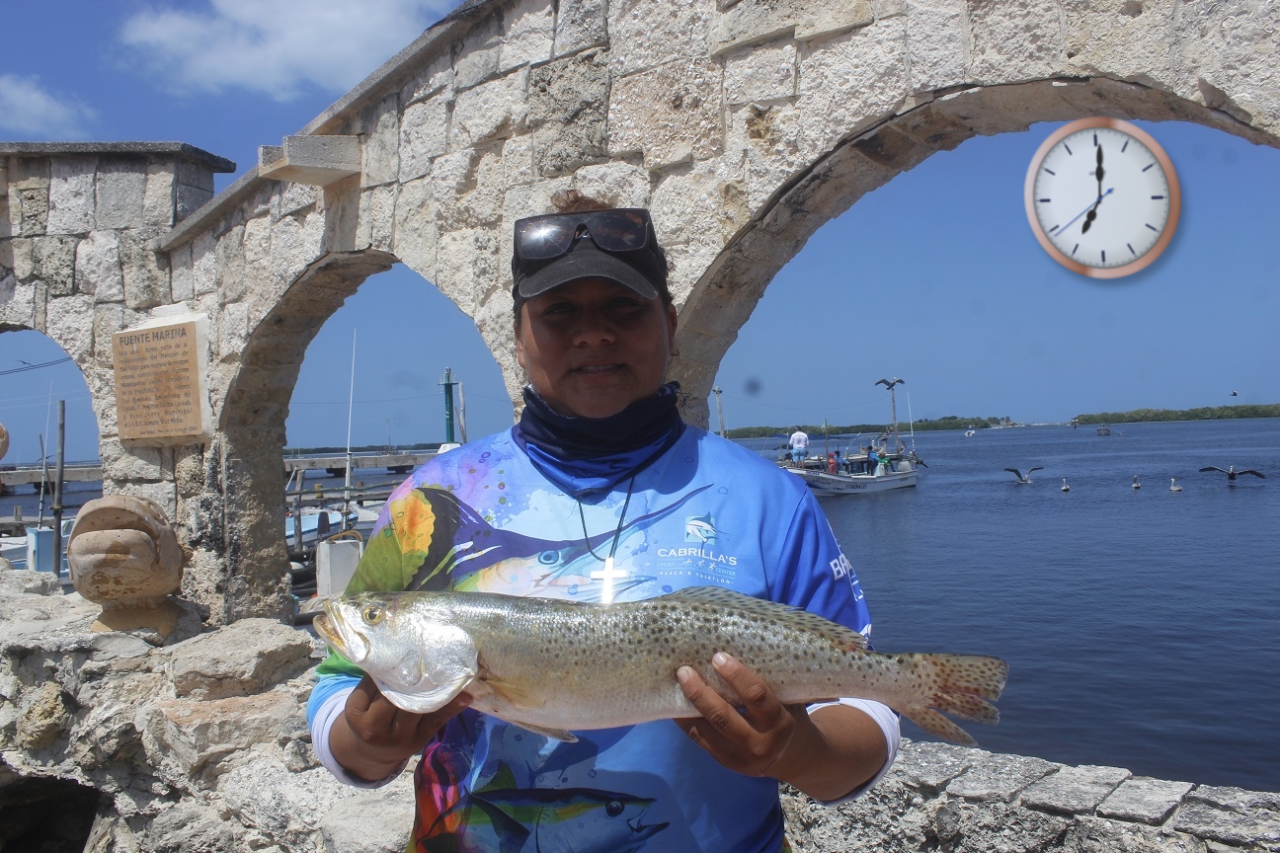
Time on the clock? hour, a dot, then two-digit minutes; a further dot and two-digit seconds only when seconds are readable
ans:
7.00.39
